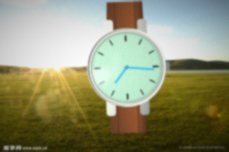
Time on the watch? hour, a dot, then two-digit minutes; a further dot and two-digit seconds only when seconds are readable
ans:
7.16
